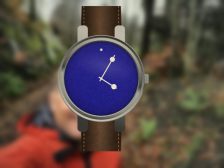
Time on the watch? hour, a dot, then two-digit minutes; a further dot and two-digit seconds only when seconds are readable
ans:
4.05
